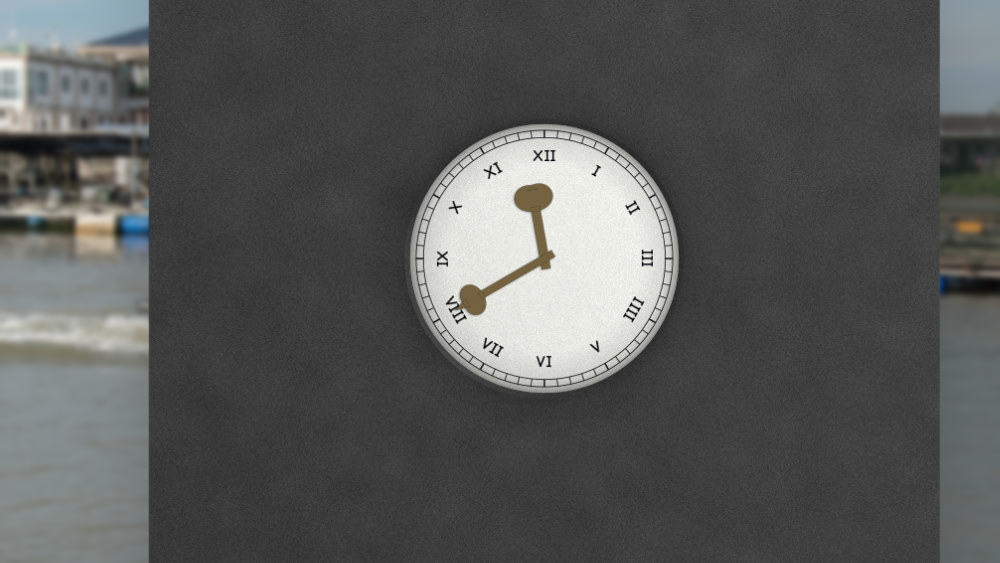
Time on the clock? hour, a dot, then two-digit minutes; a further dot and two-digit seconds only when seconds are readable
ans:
11.40
